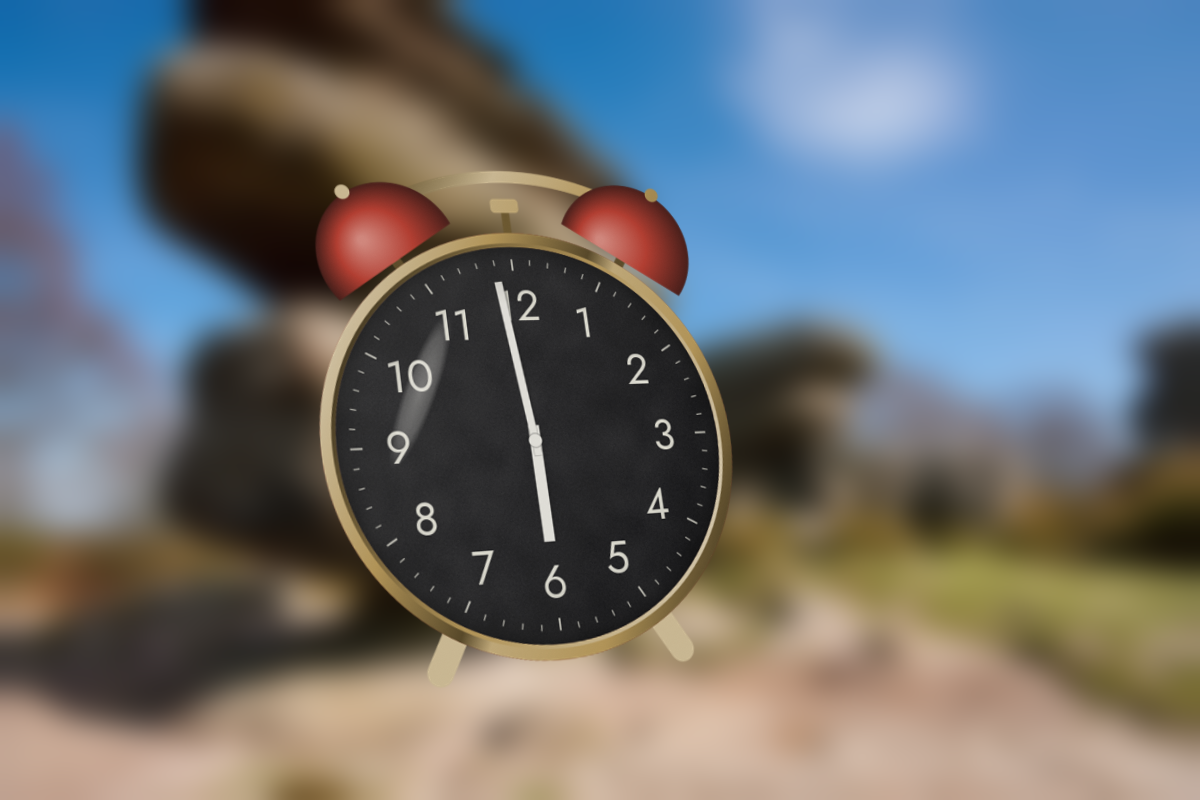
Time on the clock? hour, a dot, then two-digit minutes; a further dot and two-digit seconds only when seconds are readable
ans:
5.59
